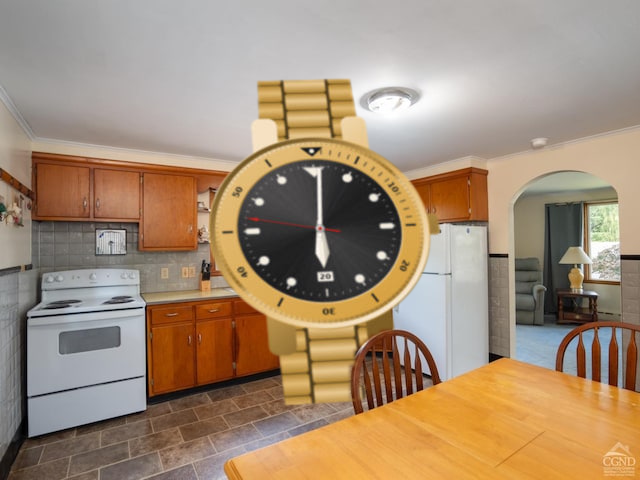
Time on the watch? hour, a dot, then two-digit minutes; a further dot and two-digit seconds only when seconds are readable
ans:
6.00.47
